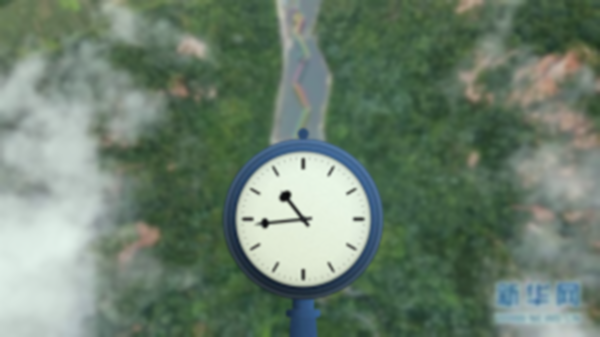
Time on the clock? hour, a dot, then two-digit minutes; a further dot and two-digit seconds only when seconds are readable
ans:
10.44
